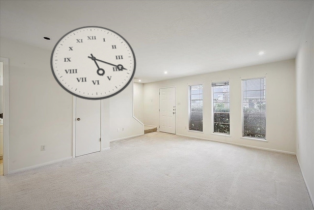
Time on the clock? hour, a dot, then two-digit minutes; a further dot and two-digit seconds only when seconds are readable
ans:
5.19
